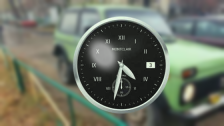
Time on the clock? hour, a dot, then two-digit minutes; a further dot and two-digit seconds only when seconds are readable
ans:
4.32
